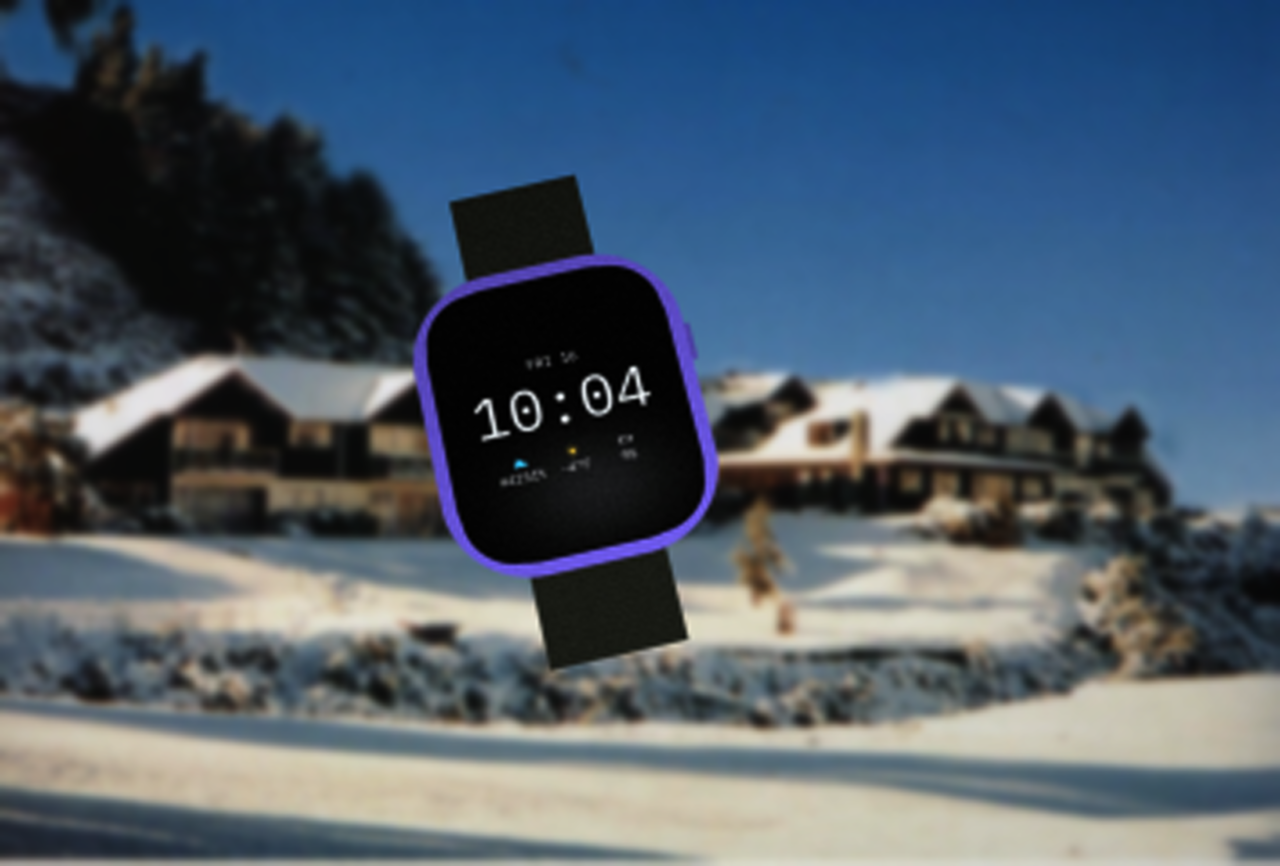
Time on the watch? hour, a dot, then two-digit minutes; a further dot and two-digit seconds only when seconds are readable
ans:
10.04
